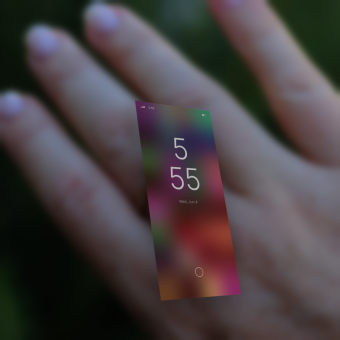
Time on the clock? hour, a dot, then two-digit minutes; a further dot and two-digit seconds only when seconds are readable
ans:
5.55
